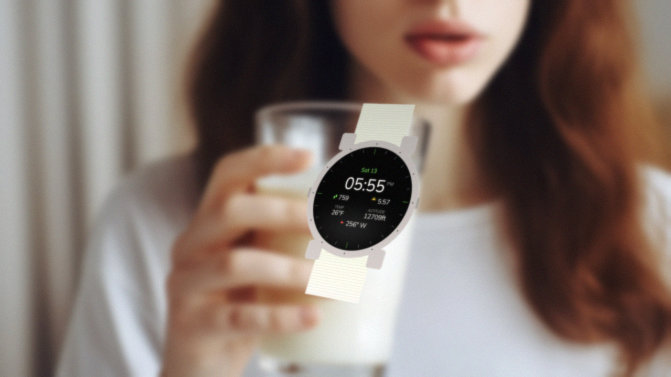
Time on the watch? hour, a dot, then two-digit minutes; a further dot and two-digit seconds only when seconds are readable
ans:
5.55
